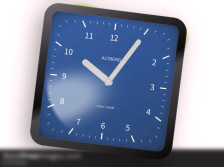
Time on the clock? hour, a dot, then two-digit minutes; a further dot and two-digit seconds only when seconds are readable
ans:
10.05
